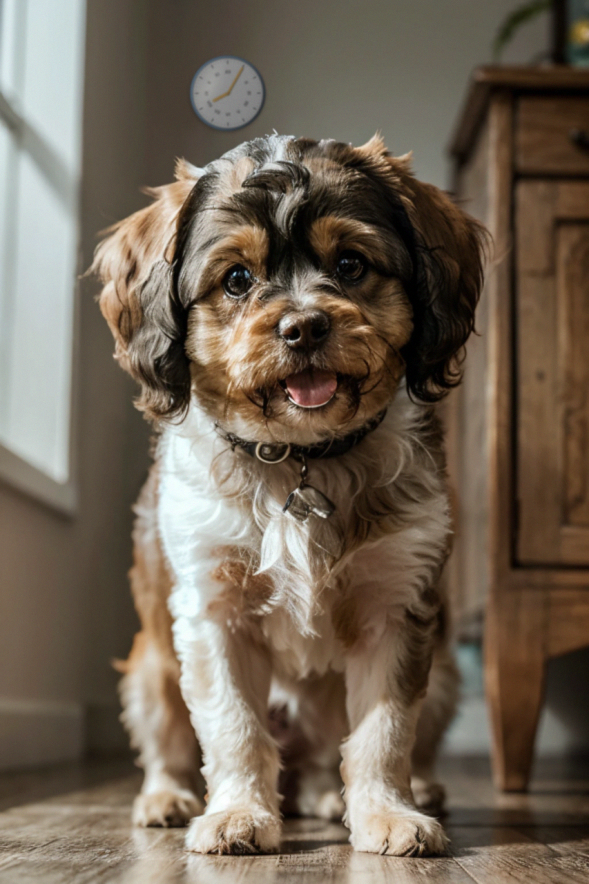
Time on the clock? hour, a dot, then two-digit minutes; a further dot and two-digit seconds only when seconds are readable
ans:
8.05
